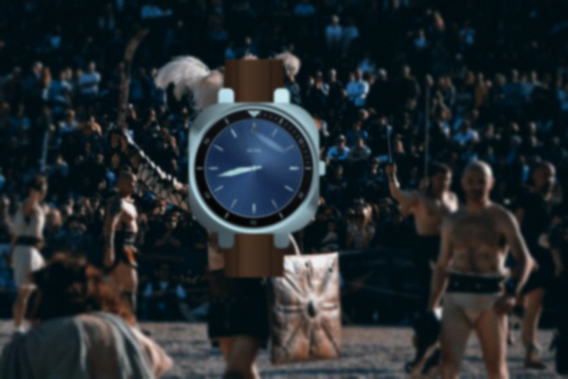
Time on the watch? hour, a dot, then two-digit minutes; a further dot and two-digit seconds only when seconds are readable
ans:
8.43
